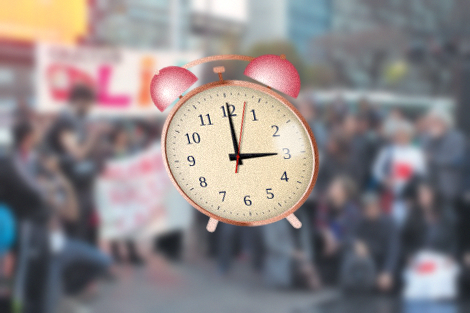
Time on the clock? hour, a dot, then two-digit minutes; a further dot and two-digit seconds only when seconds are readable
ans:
3.00.03
